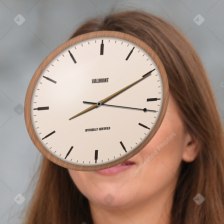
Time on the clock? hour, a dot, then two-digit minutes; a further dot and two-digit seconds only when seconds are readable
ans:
8.10.17
